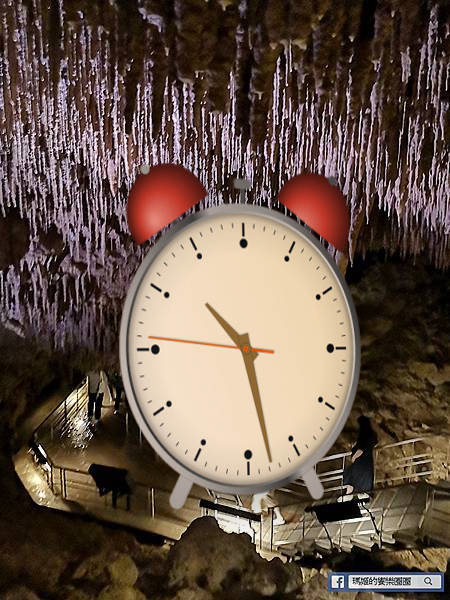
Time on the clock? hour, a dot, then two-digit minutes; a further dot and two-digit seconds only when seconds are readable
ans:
10.27.46
